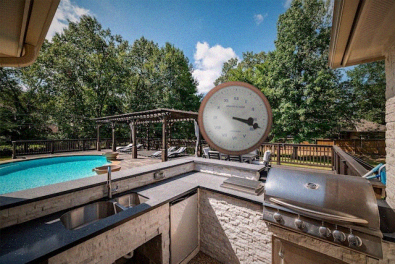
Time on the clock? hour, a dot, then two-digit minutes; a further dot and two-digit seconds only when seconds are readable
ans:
3.18
